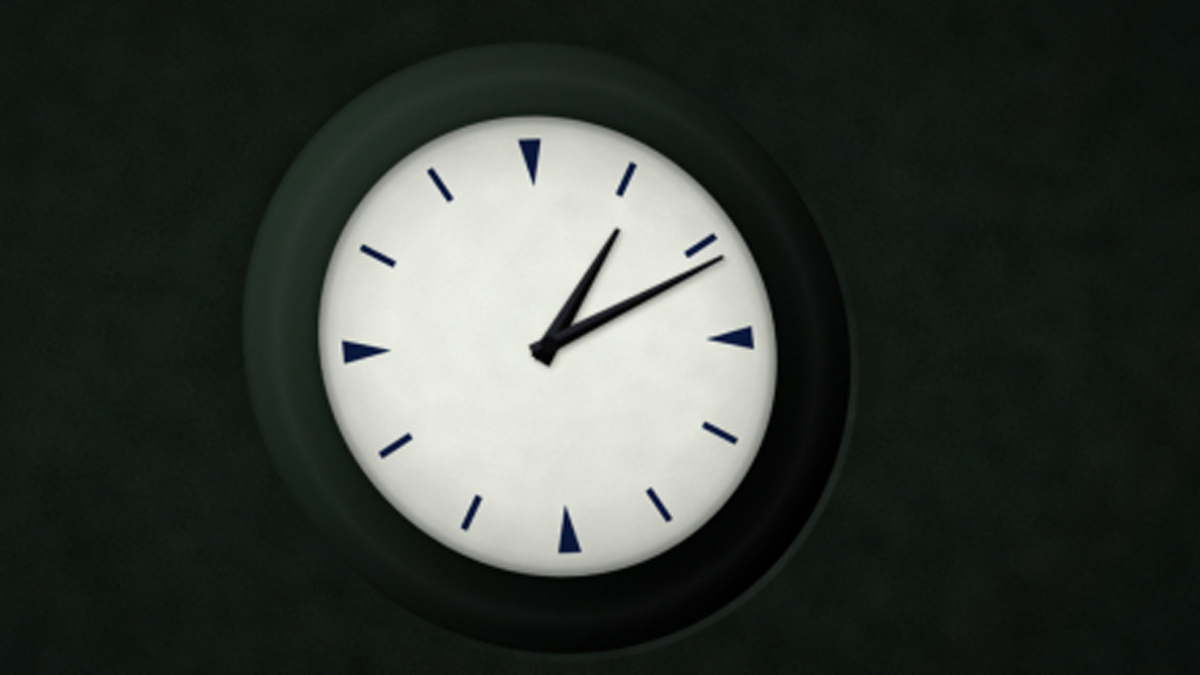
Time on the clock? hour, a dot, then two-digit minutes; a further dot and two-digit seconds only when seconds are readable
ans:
1.11
